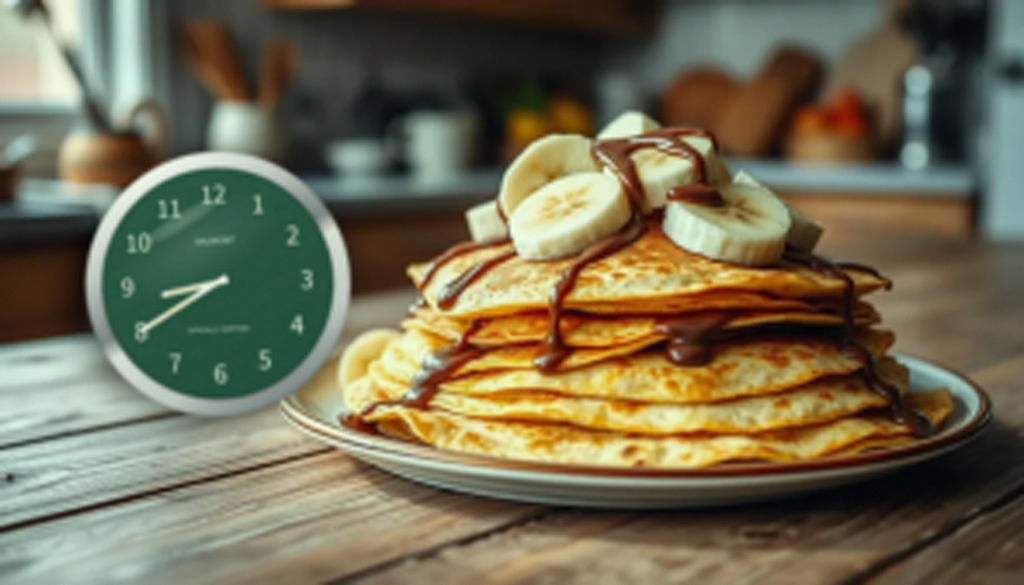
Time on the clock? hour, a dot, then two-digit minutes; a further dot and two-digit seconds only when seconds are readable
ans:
8.40
